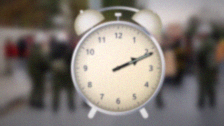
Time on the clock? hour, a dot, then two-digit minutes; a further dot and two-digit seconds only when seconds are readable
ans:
2.11
